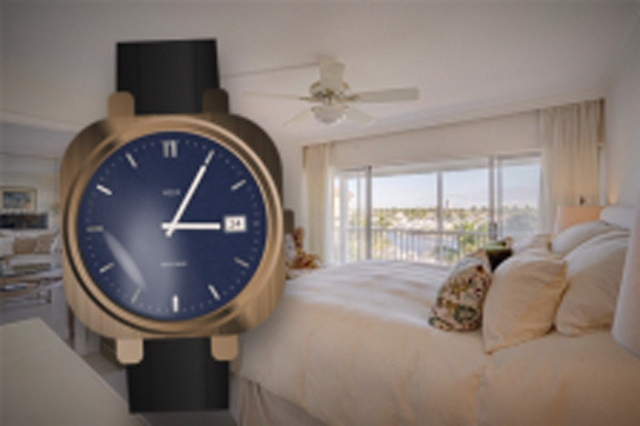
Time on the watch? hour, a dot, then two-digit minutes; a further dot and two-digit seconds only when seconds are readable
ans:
3.05
